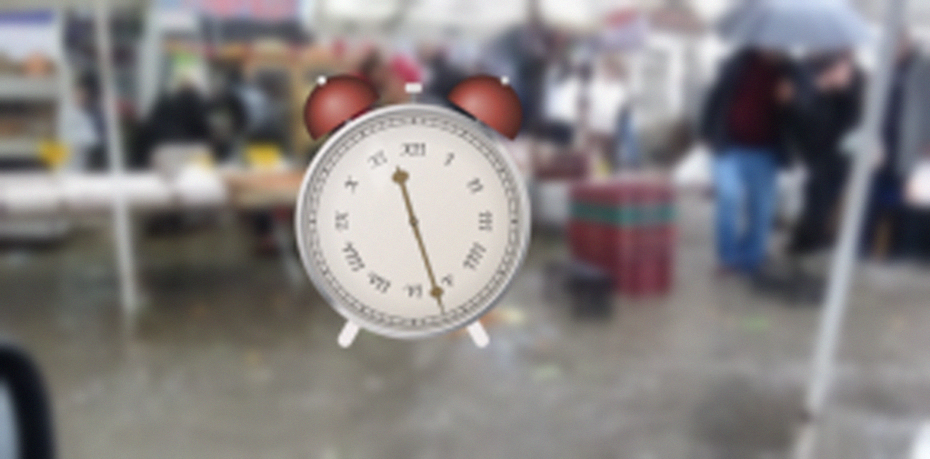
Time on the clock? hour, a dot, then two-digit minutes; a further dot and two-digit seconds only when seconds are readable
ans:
11.27
